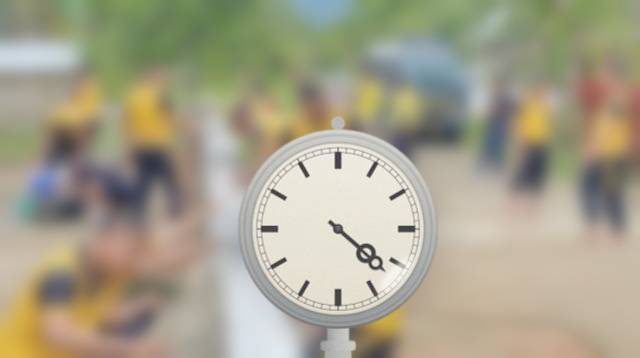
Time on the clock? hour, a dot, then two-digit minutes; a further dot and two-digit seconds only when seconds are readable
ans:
4.22
